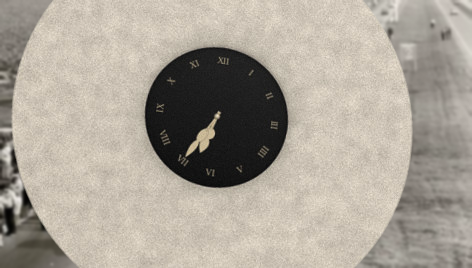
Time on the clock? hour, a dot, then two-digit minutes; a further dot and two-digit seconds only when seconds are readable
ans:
6.35
